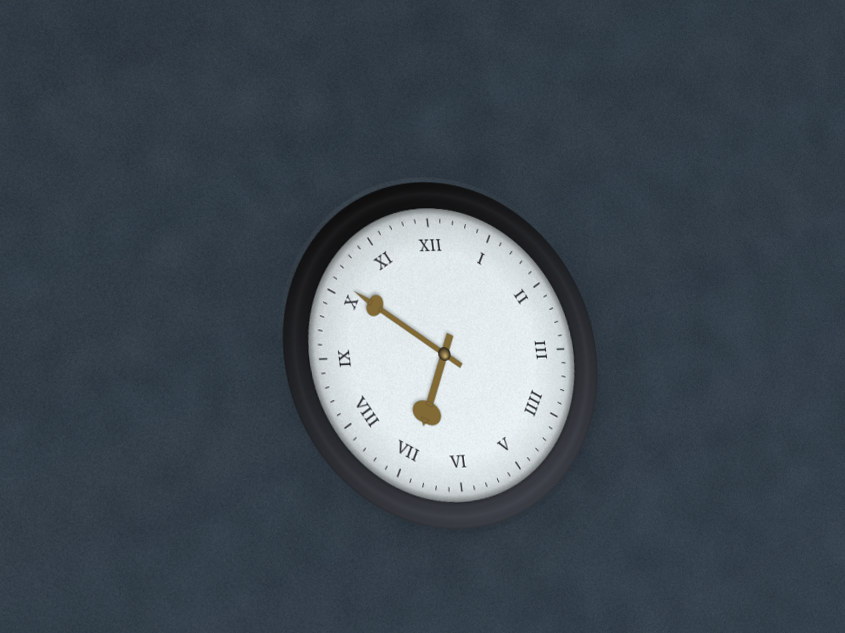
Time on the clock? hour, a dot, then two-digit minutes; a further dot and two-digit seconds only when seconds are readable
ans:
6.51
